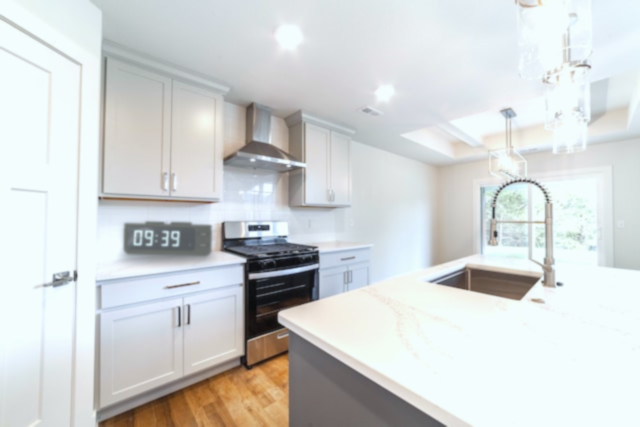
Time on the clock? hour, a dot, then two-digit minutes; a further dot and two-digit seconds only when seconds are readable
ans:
9.39
